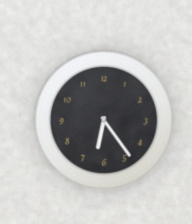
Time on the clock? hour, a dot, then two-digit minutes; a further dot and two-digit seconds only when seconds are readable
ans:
6.24
